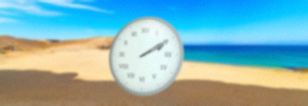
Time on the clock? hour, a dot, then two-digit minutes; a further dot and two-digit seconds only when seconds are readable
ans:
2.10
